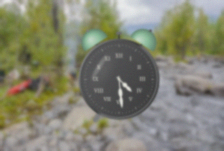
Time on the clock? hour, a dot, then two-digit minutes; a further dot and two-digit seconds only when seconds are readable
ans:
4.29
